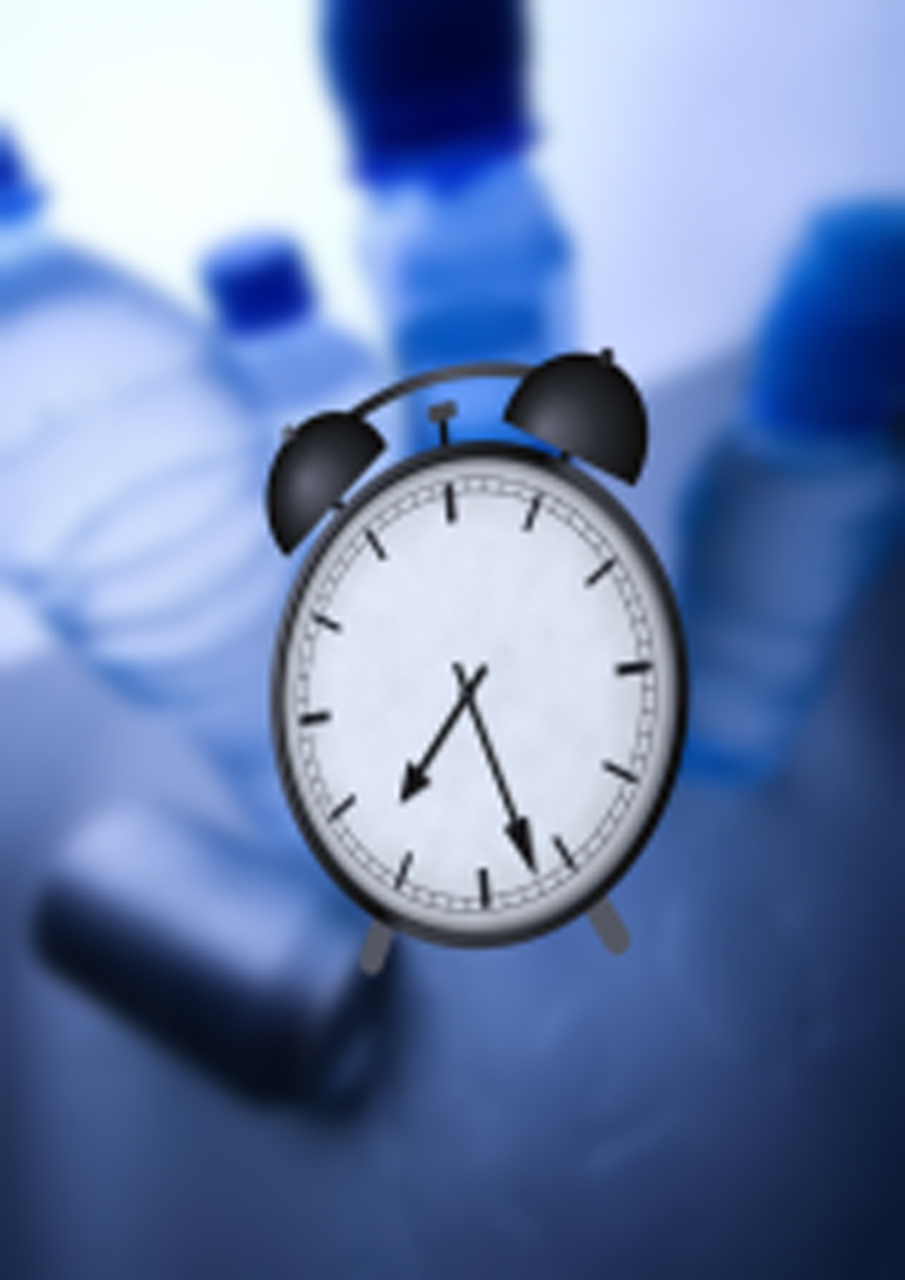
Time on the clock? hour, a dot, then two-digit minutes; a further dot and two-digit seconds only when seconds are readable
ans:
7.27
